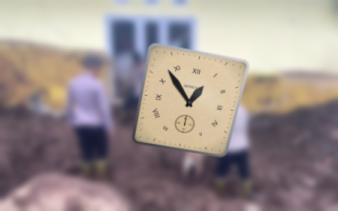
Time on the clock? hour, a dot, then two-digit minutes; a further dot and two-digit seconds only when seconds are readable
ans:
12.53
